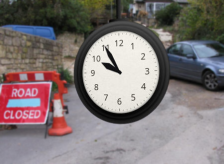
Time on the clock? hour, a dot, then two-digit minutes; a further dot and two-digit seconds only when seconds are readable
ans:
9.55
